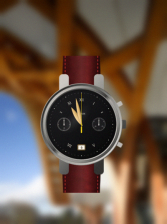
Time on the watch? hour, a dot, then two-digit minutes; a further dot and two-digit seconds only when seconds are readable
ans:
10.58
